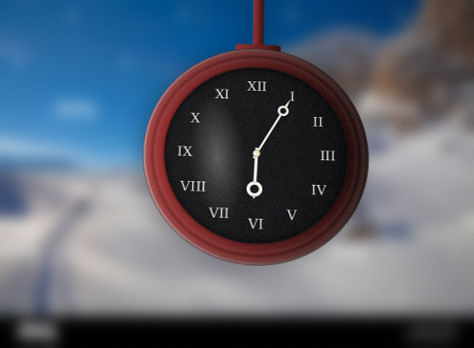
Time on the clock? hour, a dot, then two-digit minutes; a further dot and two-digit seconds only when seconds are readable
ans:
6.05
